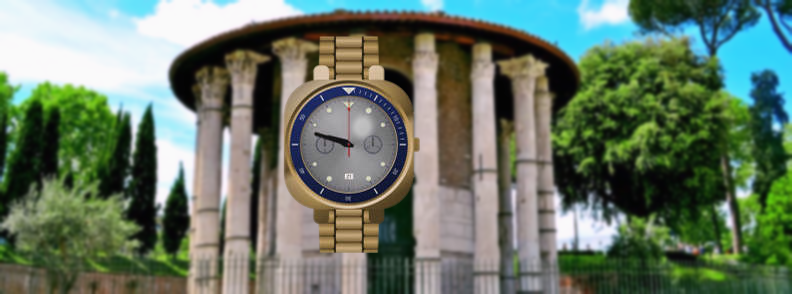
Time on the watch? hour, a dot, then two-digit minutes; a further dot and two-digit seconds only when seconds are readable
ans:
9.48
